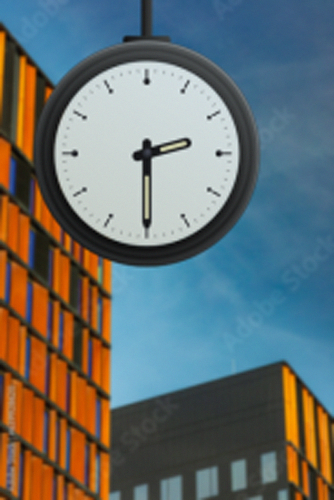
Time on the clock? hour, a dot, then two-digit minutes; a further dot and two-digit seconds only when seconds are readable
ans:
2.30
